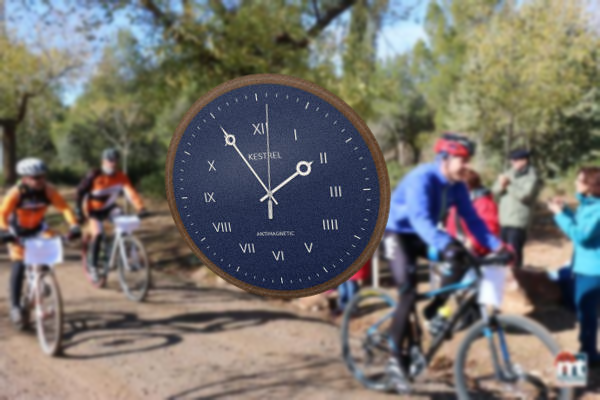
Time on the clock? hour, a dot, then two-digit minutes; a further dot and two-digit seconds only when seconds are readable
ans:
1.55.01
